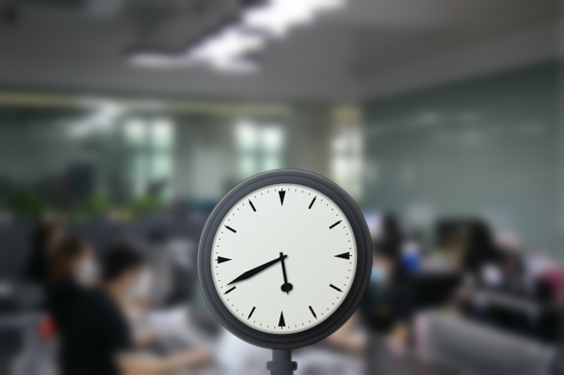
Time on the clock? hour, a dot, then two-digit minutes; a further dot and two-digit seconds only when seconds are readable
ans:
5.41
